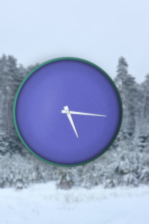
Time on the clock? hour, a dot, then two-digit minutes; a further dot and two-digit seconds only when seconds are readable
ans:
5.16
